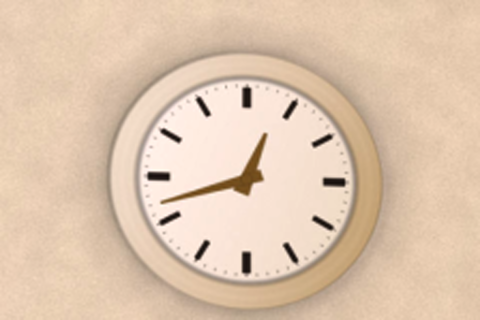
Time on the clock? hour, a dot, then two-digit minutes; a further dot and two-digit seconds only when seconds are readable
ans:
12.42
